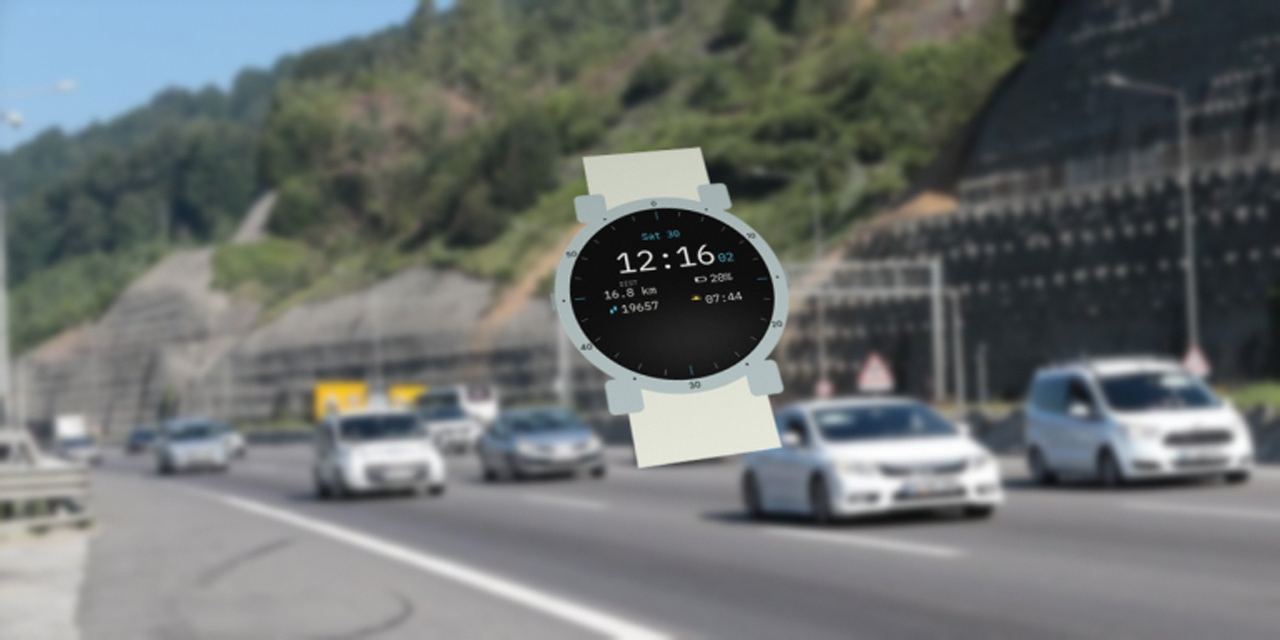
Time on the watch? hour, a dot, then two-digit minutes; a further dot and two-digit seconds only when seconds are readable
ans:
12.16.02
